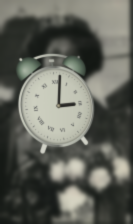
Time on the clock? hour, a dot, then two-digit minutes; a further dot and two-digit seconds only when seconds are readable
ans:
3.02
